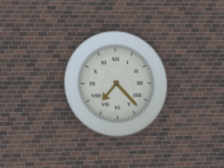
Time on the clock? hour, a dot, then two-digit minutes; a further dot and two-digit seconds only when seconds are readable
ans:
7.23
